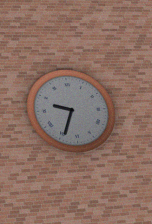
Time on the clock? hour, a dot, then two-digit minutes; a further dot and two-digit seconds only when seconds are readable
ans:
9.34
